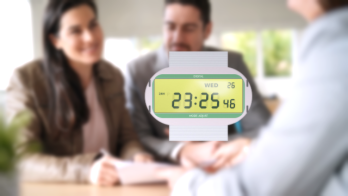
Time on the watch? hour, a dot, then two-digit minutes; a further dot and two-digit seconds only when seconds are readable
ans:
23.25.46
